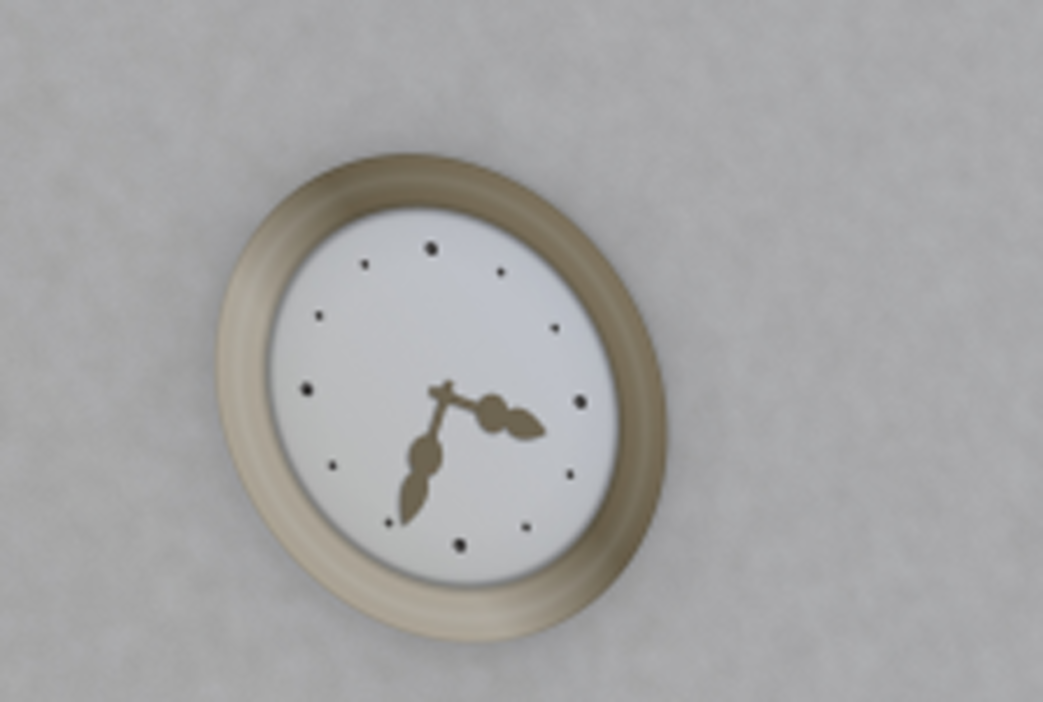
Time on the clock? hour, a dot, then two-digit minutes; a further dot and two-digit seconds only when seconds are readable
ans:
3.34
